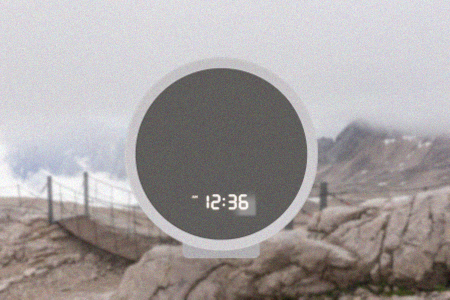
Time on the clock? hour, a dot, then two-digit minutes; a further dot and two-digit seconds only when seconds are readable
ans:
12.36
